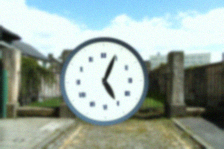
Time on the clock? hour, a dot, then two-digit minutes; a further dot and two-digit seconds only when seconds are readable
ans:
5.04
